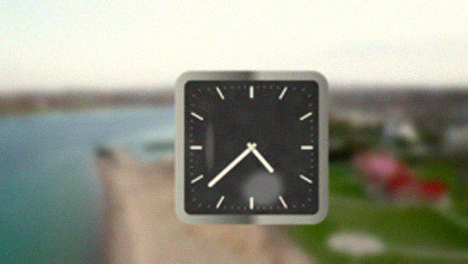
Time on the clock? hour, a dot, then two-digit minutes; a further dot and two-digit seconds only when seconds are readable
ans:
4.38
